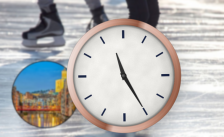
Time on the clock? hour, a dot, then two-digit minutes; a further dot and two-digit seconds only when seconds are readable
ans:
11.25
